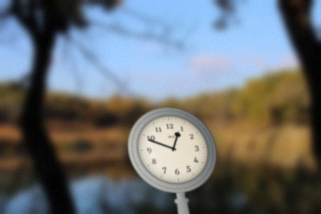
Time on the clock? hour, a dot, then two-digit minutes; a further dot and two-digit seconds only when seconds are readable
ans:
12.49
